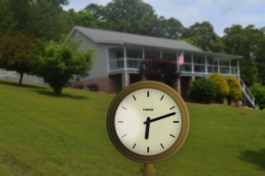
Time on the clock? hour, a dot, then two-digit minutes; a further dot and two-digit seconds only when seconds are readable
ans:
6.12
